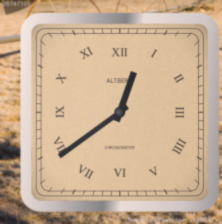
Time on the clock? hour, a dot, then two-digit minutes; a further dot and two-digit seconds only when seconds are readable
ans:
12.39
